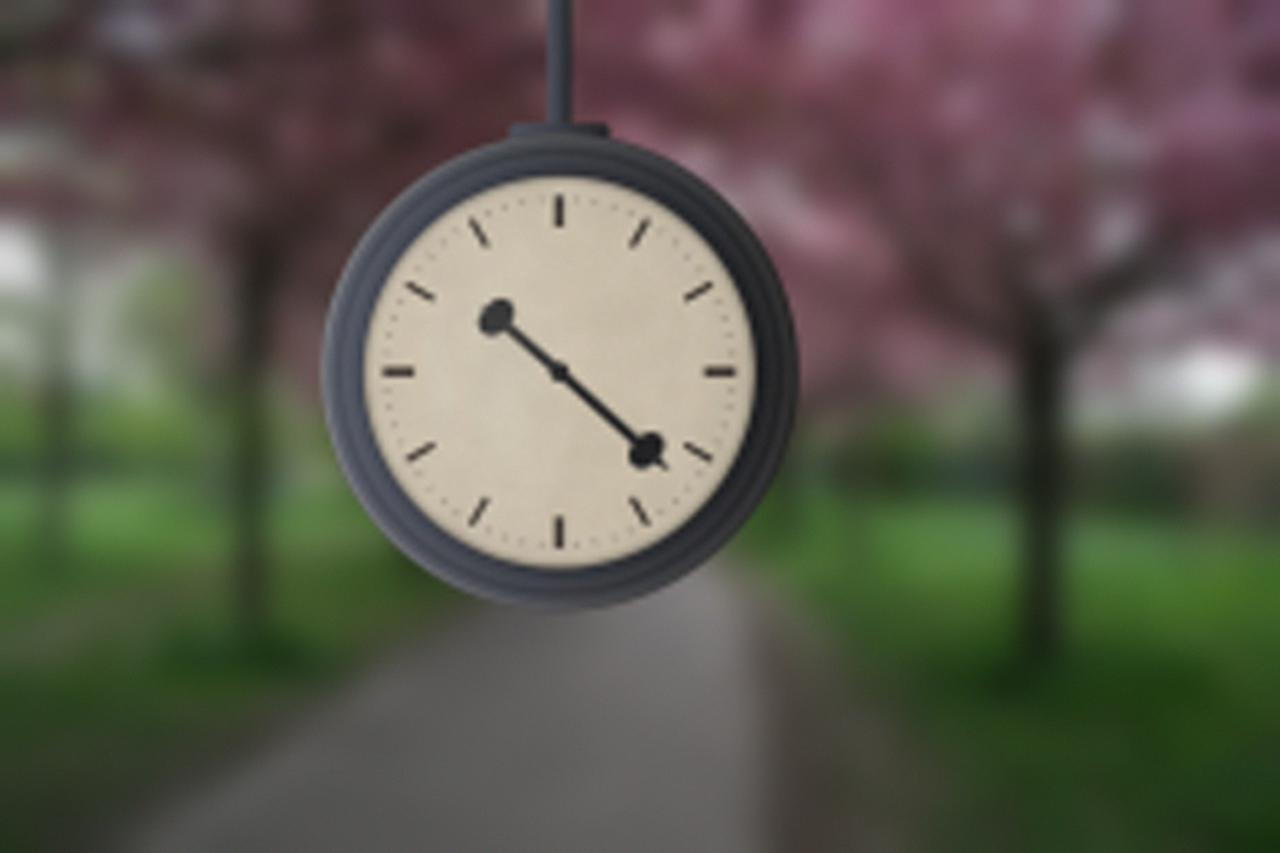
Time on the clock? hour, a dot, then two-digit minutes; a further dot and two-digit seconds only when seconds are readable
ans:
10.22
